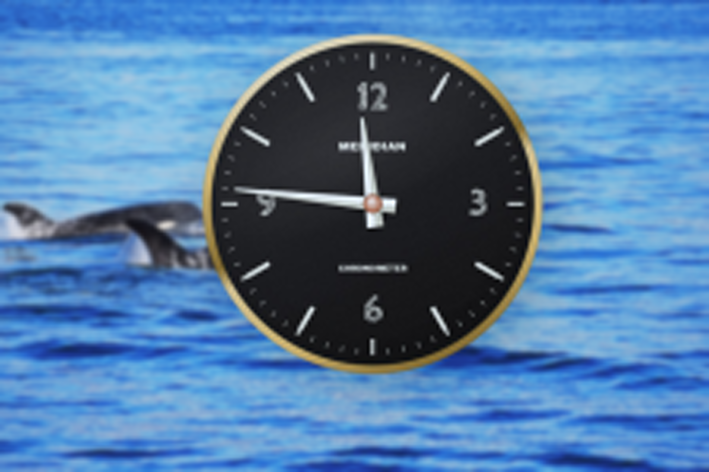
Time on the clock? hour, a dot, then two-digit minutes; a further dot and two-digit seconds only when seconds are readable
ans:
11.46
